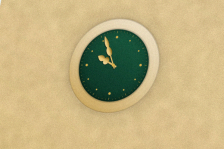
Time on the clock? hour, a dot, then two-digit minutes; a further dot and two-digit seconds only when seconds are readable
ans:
9.56
